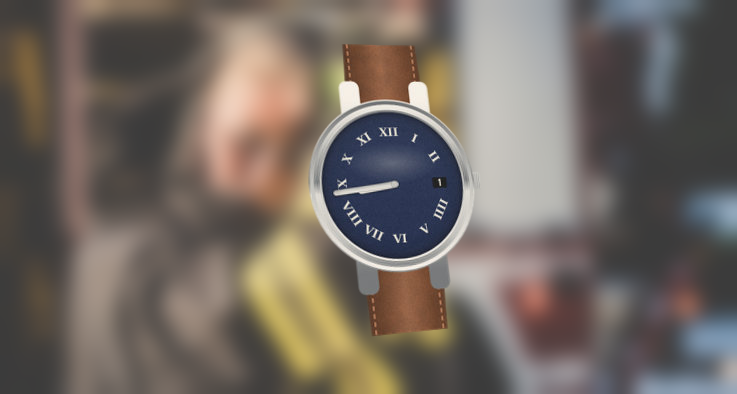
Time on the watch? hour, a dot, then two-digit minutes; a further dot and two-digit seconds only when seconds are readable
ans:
8.44
